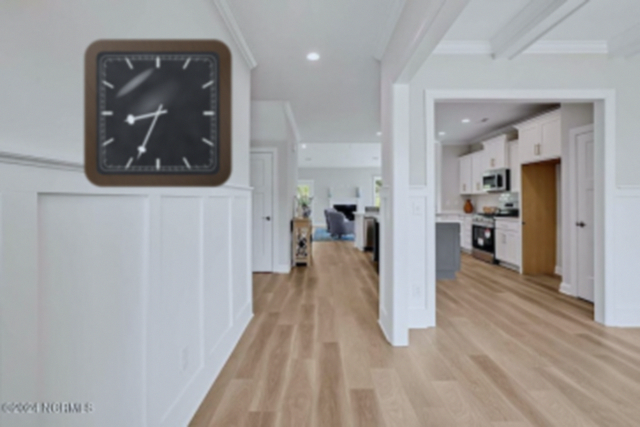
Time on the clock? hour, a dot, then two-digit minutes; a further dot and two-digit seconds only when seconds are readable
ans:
8.34
